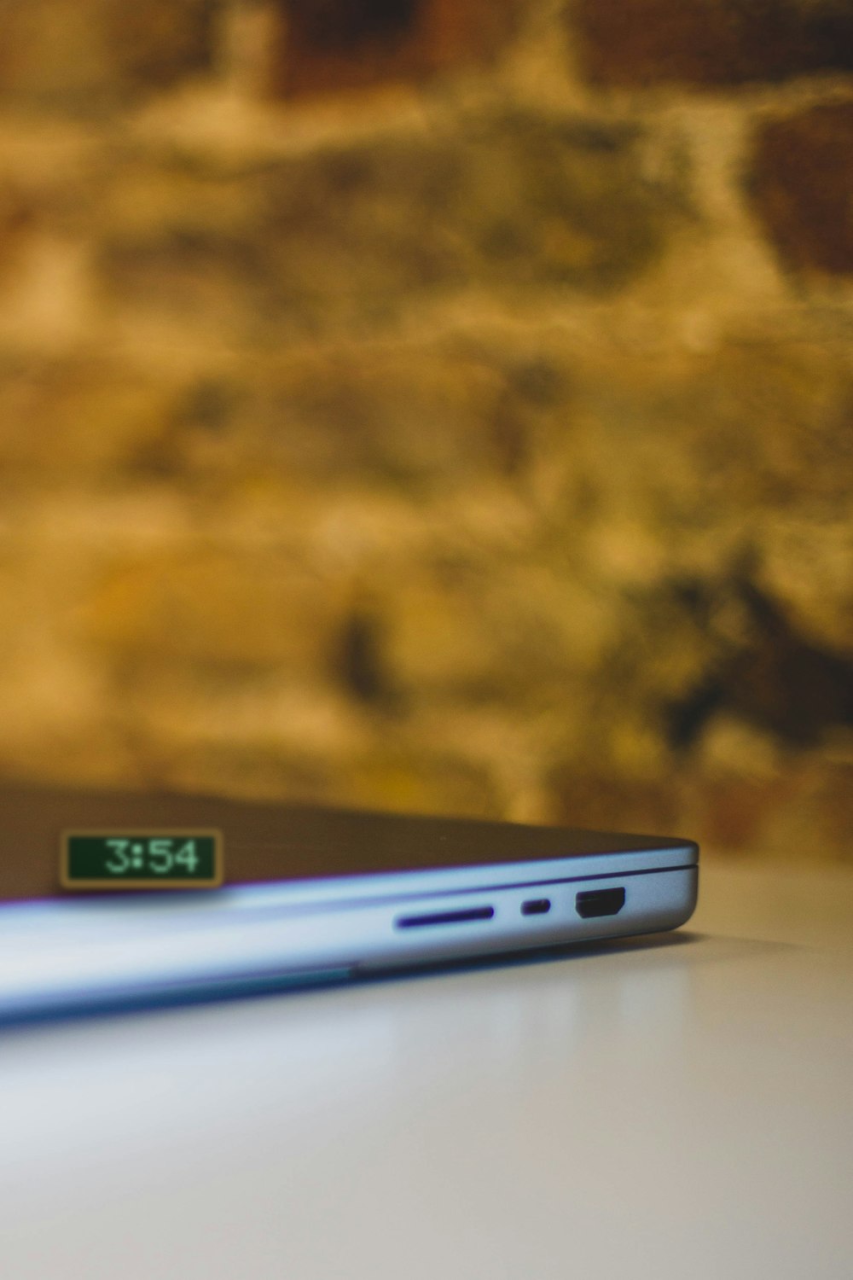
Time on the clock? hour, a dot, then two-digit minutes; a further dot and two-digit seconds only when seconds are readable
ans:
3.54
